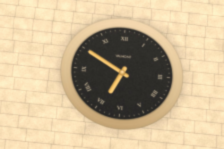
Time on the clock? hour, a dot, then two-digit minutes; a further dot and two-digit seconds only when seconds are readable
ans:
6.50
